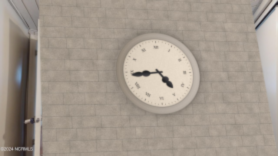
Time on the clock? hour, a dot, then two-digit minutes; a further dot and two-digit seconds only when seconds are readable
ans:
4.44
